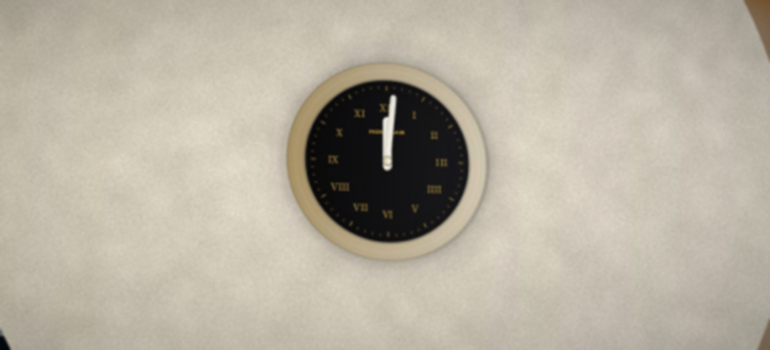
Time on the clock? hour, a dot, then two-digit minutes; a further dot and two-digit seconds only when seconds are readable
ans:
12.01
